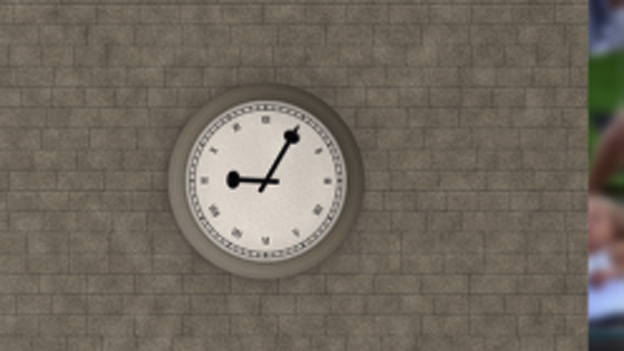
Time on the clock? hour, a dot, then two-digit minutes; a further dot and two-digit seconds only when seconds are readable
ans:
9.05
